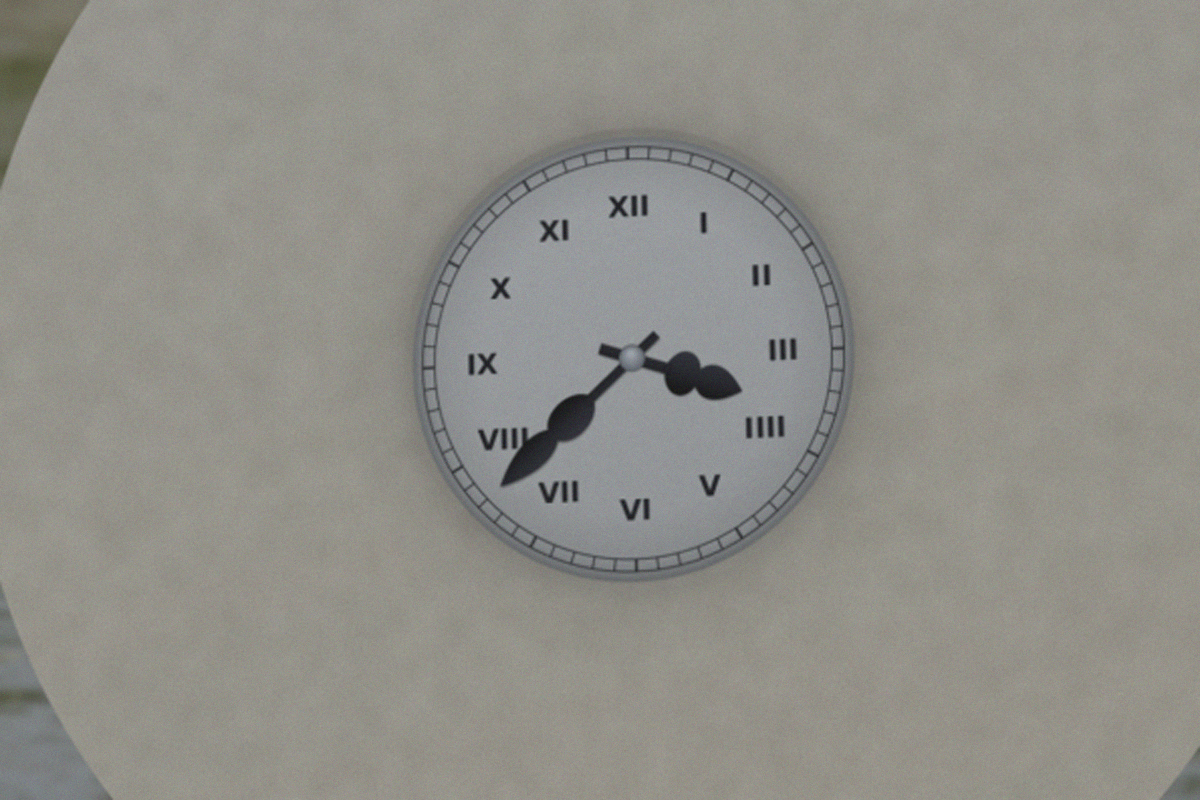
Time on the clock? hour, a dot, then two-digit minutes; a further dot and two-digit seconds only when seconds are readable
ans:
3.38
